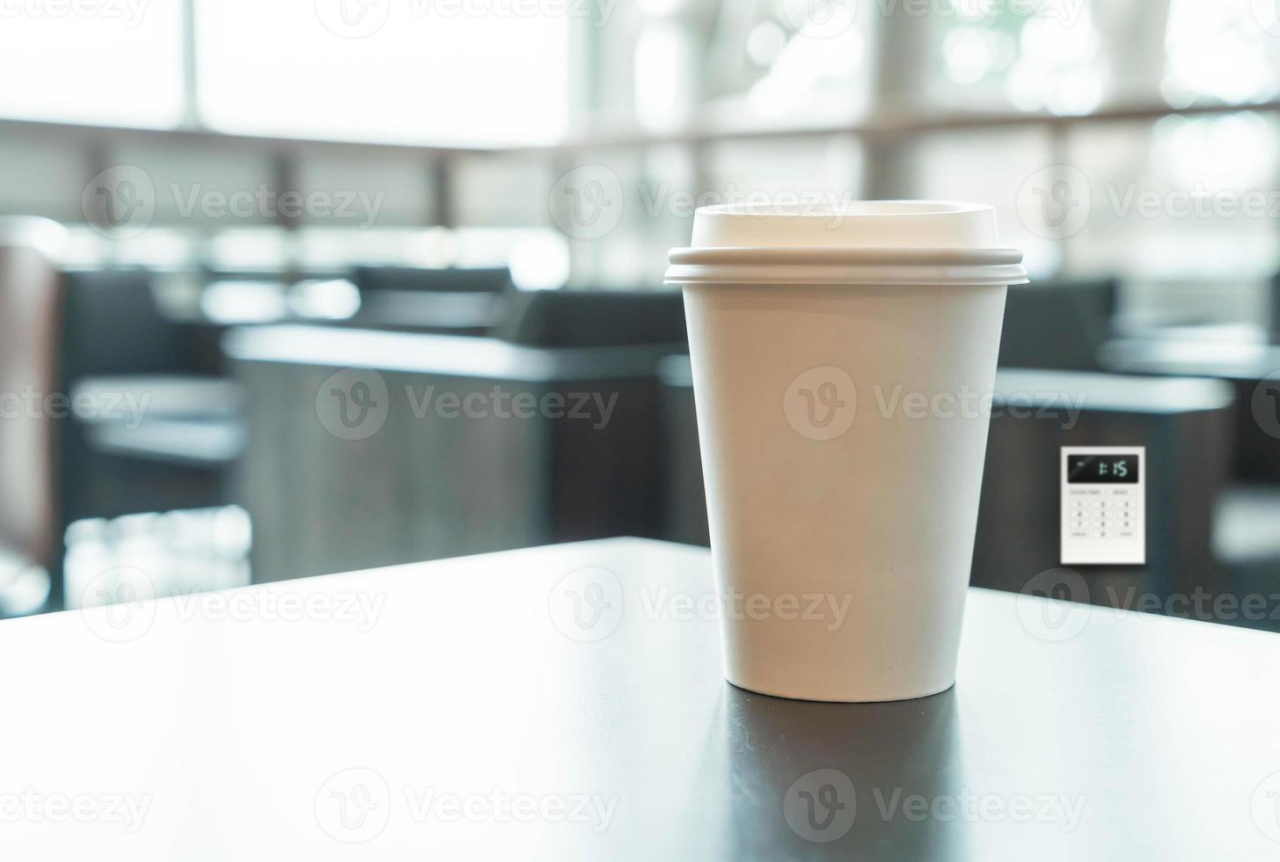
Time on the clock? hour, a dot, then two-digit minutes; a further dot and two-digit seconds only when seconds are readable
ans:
1.15
